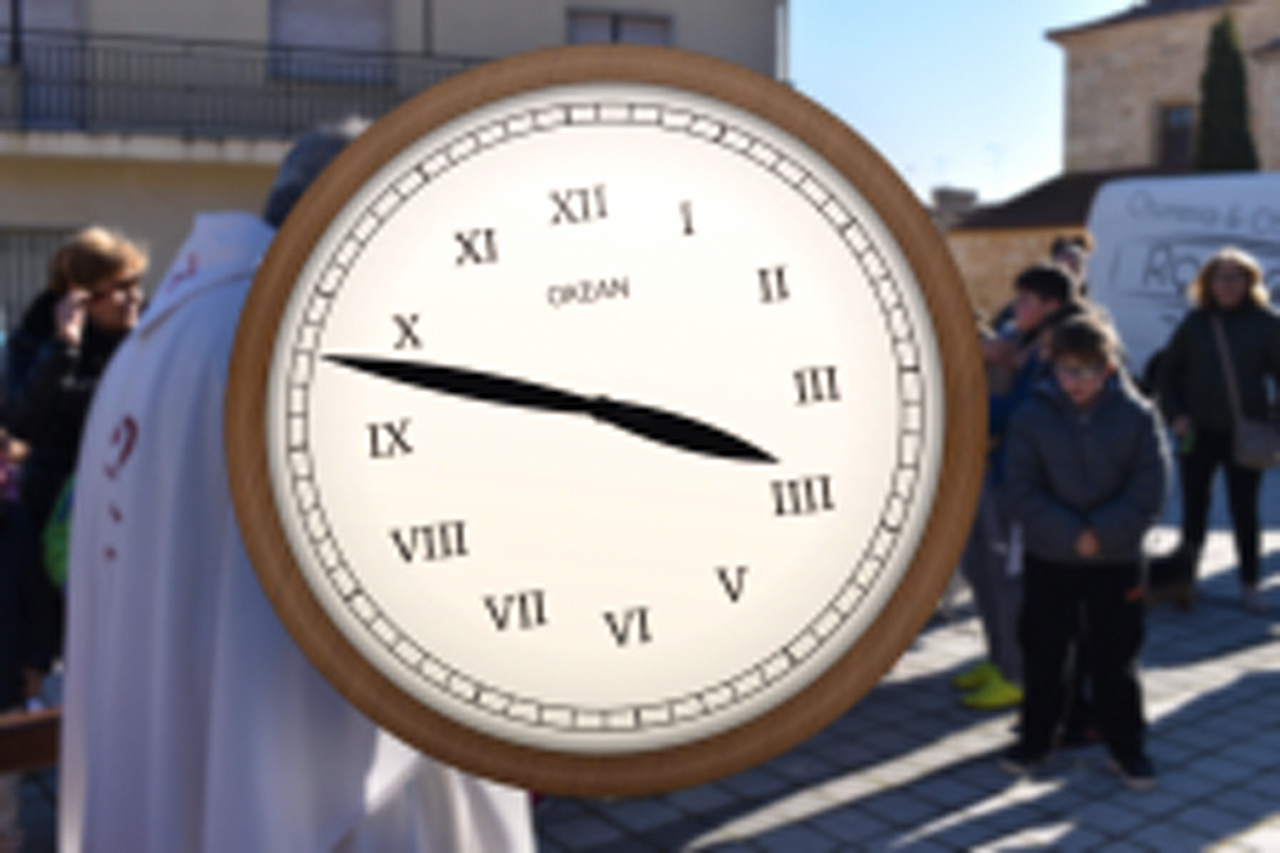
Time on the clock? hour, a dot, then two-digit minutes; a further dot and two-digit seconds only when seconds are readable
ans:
3.48
